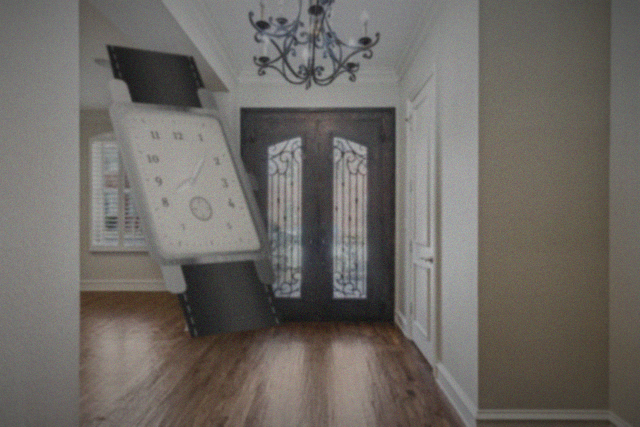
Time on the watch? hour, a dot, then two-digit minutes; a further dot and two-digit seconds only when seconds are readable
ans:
8.07
